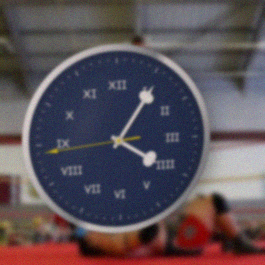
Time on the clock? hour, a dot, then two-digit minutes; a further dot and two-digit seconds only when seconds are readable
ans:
4.05.44
